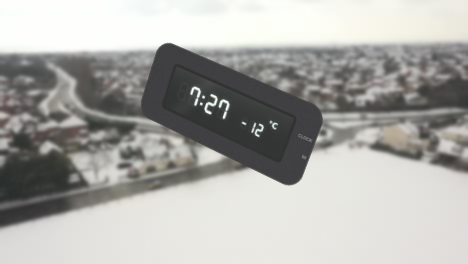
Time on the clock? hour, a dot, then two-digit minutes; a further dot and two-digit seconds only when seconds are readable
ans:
7.27
